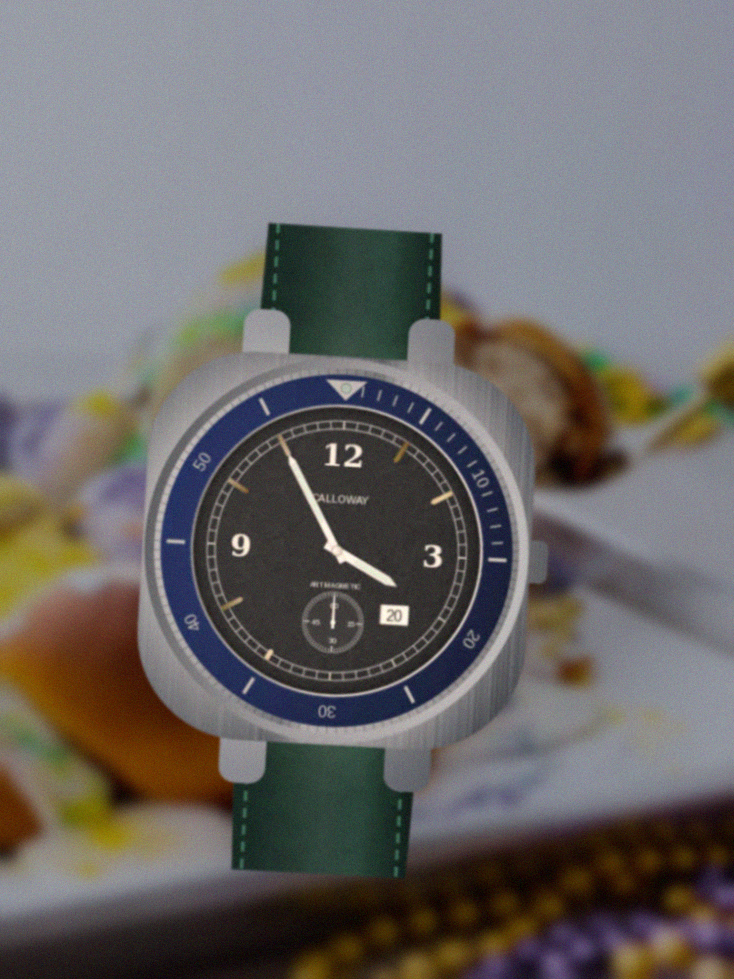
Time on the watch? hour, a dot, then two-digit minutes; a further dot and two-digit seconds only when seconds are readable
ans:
3.55
